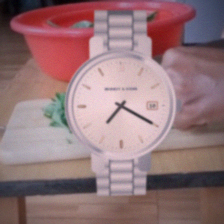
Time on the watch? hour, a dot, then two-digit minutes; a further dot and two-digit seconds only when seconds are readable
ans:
7.20
